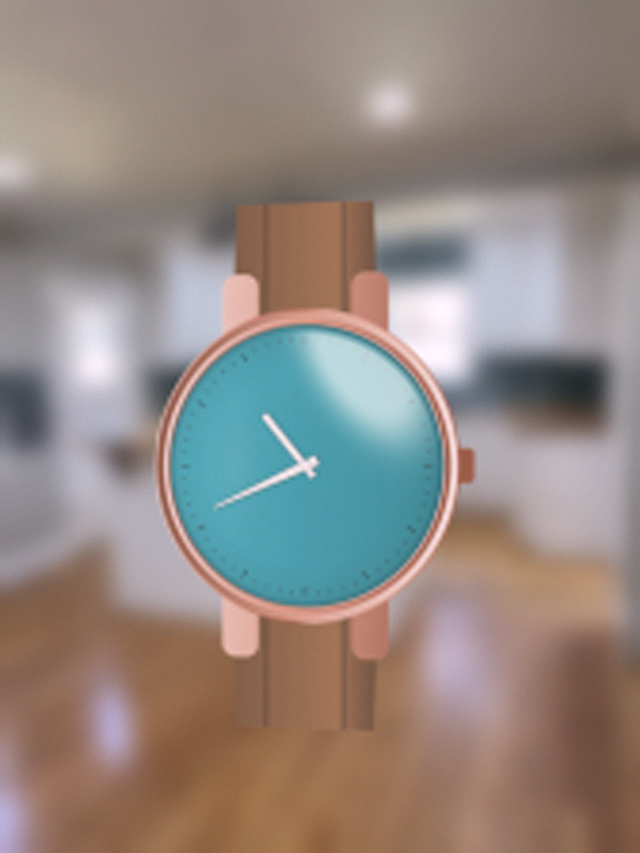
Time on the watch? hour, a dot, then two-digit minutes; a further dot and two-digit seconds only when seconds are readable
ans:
10.41
